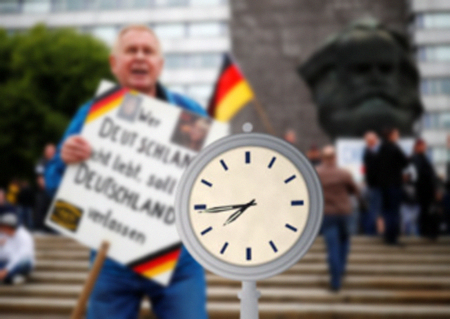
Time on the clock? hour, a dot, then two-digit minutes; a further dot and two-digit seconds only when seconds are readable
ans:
7.44
